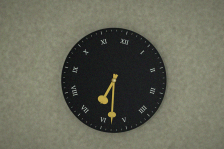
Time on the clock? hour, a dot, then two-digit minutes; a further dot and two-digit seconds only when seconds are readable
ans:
6.28
